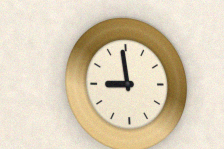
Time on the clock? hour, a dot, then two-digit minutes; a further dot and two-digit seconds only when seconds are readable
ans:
8.59
